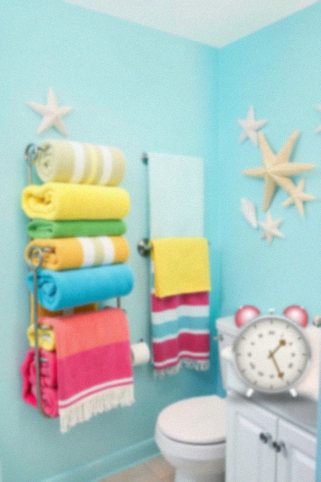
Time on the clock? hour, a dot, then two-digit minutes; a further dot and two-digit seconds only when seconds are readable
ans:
1.26
